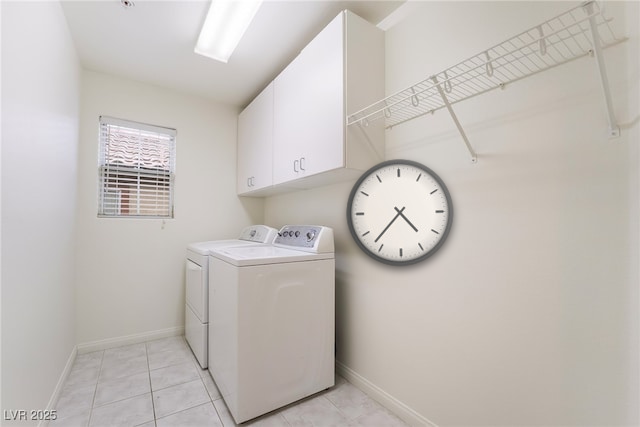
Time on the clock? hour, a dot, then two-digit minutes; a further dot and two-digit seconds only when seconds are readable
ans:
4.37
